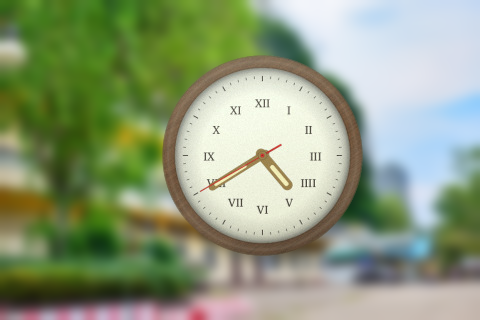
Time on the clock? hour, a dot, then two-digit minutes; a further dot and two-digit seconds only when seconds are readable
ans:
4.39.40
